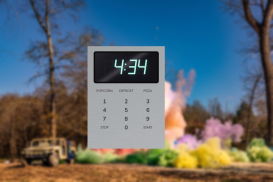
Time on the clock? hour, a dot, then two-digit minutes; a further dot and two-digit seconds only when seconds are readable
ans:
4.34
